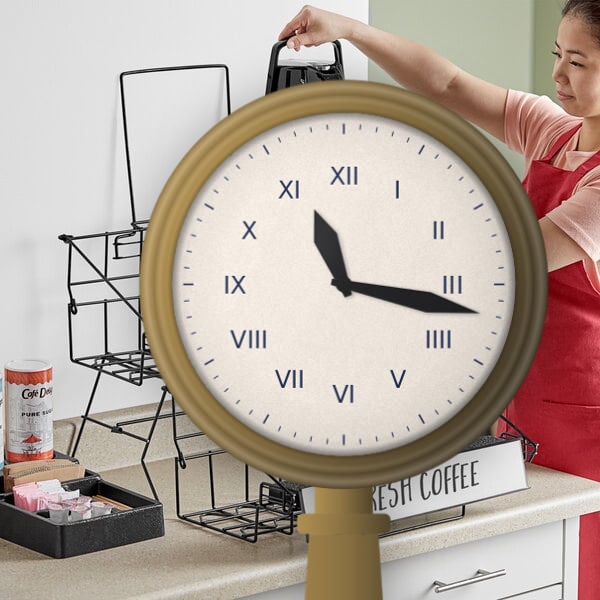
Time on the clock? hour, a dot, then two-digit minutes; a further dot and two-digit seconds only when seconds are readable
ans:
11.17
